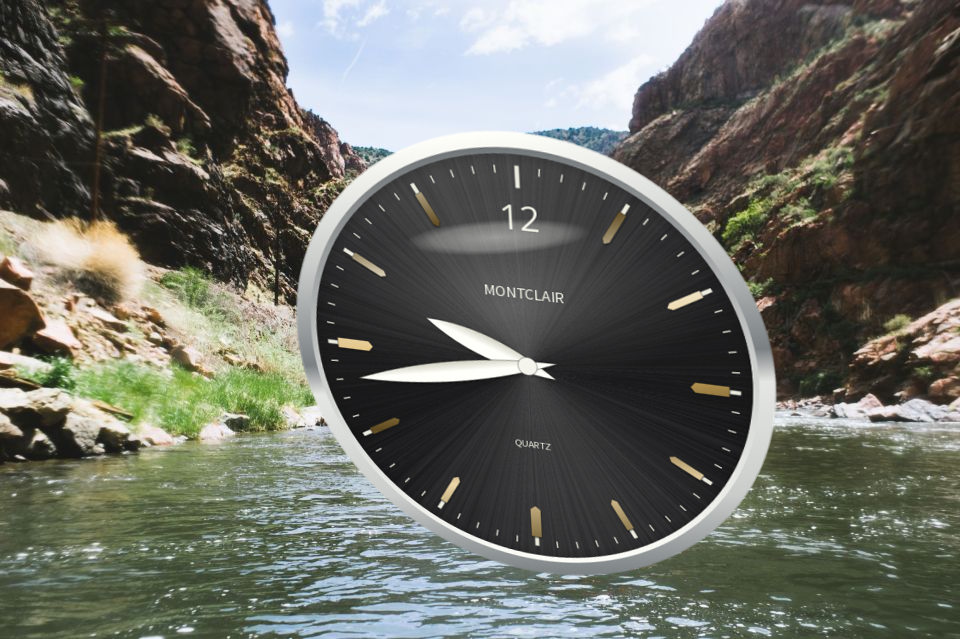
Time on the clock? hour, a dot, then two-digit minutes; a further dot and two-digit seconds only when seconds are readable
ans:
9.43
